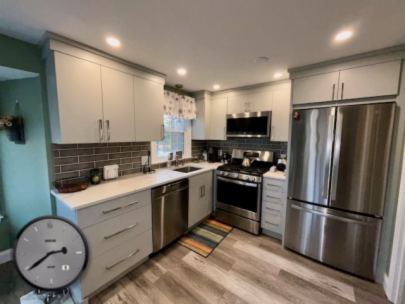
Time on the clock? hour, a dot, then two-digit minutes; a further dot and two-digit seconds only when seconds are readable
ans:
2.39
